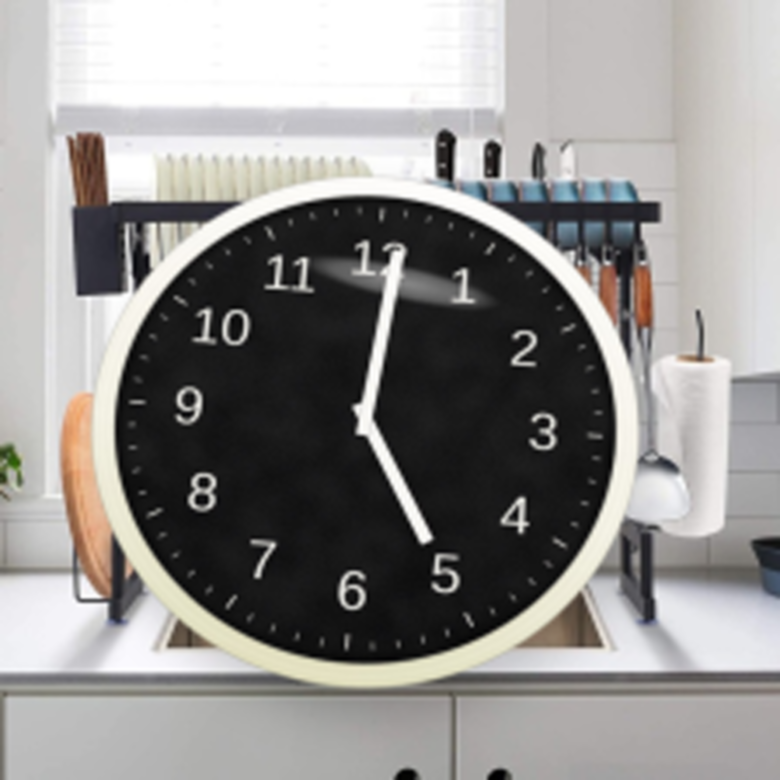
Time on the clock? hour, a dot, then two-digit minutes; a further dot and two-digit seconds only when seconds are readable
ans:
5.01
